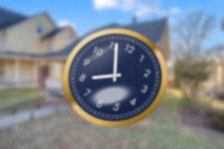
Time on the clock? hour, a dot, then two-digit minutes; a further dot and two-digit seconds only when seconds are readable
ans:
7.56
